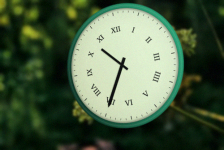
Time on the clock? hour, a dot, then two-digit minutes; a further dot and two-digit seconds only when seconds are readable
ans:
10.35
